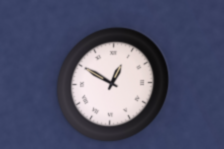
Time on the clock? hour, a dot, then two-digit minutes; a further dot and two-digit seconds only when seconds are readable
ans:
12.50
